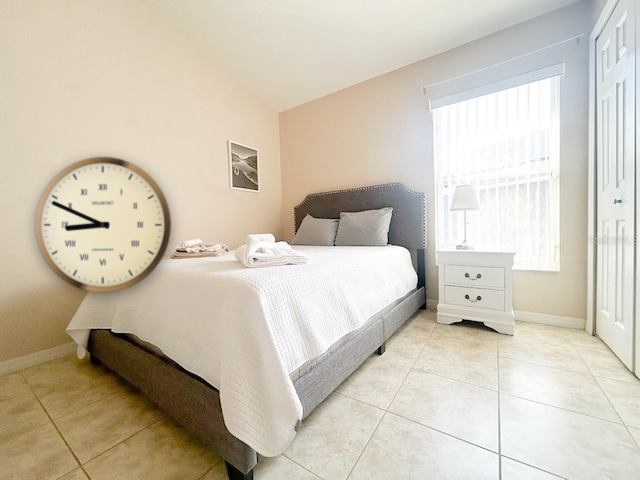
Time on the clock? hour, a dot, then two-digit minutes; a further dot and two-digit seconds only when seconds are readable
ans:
8.49
